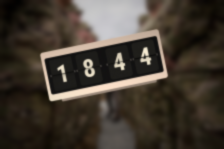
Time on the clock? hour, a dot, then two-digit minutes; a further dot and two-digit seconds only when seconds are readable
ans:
18.44
